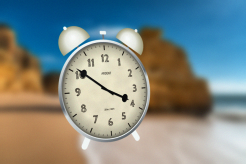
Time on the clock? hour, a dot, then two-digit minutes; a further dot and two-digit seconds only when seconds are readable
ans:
3.51
